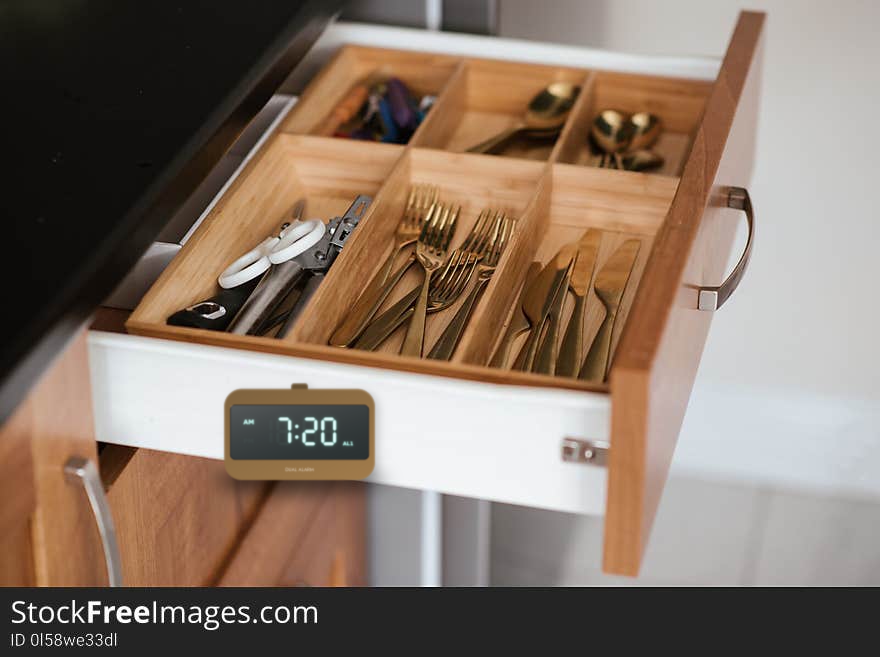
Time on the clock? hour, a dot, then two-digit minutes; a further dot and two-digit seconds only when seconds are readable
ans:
7.20
